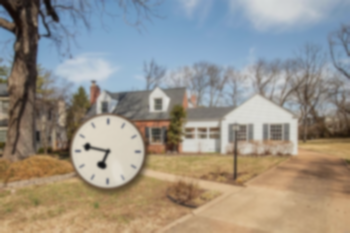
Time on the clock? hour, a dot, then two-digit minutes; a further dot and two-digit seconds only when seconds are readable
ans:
6.47
